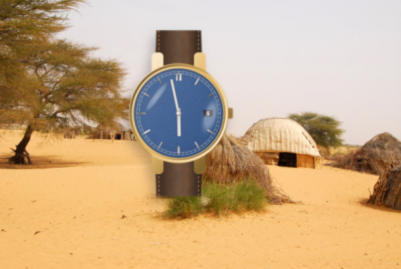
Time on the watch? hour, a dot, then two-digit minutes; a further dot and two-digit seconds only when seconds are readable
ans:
5.58
